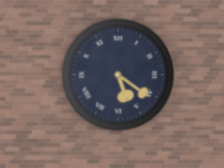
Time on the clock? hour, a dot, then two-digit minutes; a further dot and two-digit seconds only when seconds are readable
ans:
5.21
